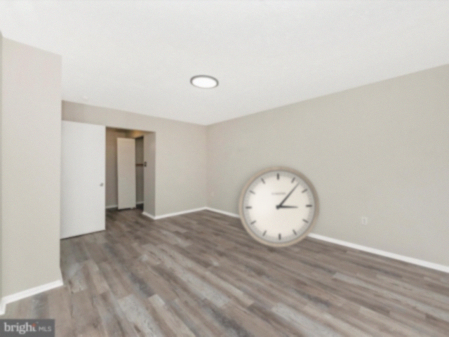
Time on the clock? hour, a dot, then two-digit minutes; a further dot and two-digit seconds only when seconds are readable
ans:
3.07
